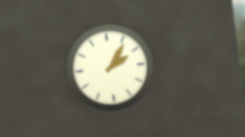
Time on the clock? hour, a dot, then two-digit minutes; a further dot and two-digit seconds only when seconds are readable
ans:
2.06
